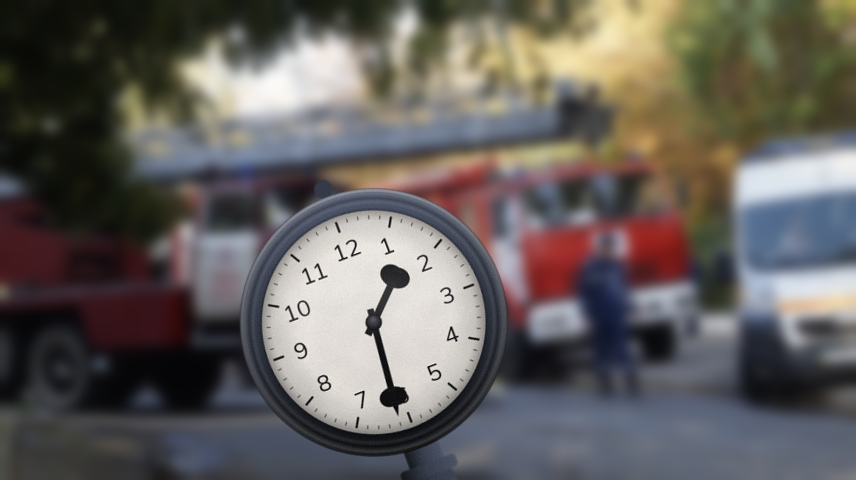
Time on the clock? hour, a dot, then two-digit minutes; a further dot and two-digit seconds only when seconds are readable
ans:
1.31
